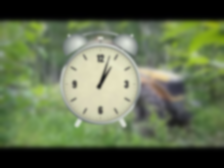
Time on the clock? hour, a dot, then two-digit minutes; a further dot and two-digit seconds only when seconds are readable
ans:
1.03
